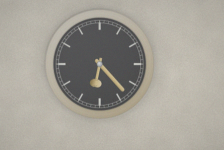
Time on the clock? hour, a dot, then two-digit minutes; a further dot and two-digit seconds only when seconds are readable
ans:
6.23
